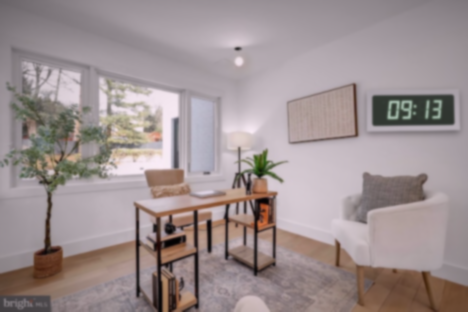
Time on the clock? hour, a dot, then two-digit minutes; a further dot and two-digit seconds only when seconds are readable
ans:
9.13
